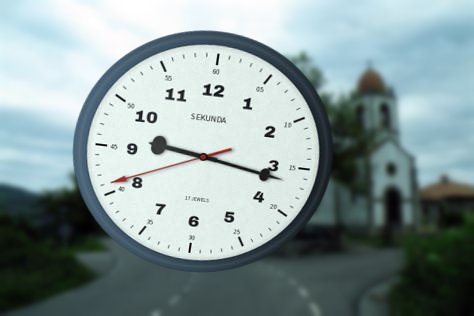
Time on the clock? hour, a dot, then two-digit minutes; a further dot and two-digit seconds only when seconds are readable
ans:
9.16.41
